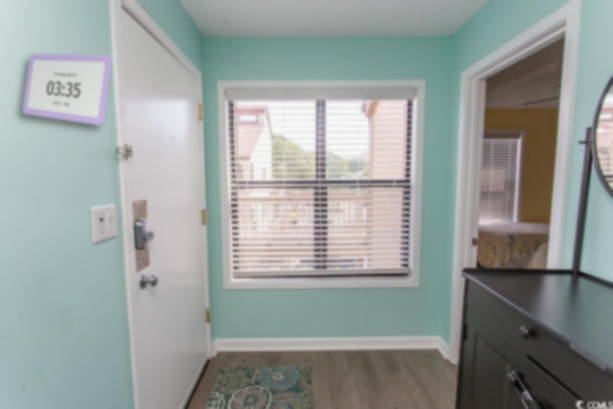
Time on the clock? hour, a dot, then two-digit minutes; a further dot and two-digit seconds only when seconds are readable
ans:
3.35
